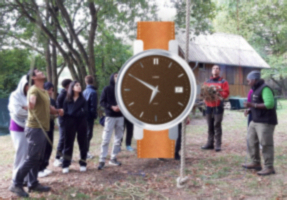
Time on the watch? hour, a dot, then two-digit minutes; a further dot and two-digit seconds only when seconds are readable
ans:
6.50
